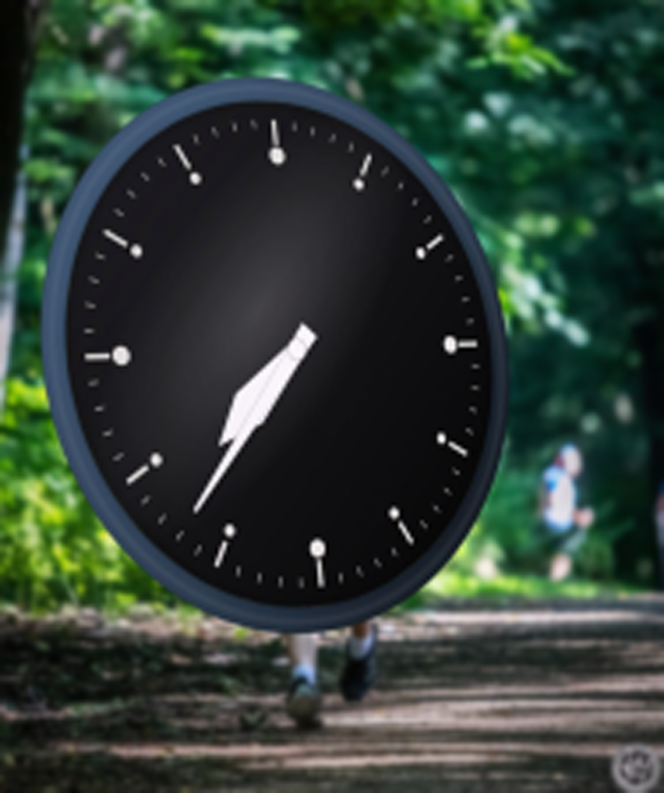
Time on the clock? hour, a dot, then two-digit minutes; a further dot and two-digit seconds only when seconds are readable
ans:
7.37
